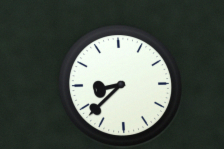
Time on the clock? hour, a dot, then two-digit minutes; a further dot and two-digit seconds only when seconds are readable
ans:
8.38
